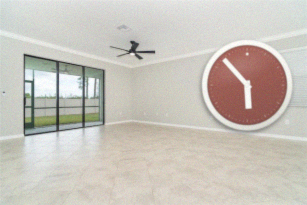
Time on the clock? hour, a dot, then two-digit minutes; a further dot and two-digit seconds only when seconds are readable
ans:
5.53
